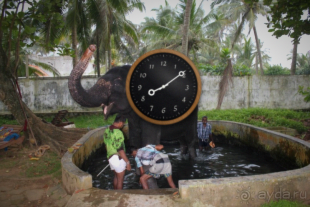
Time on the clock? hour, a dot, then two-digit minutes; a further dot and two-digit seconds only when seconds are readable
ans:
8.09
